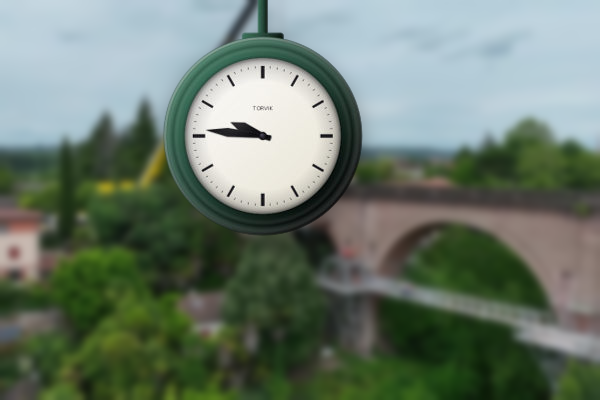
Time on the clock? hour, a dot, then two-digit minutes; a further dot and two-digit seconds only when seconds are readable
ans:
9.46
